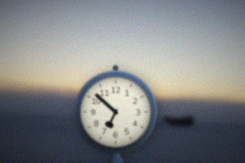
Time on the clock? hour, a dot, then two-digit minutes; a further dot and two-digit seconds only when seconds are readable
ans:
6.52
